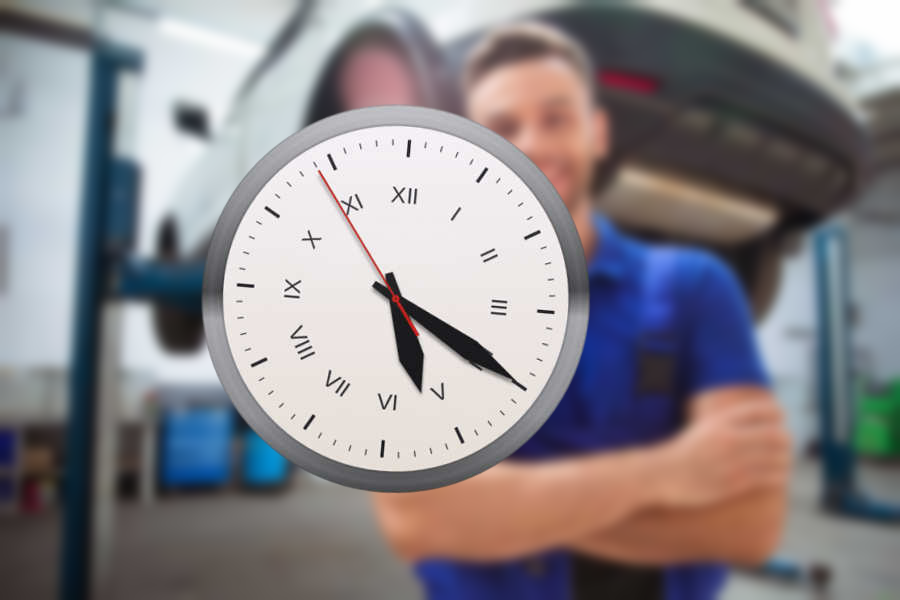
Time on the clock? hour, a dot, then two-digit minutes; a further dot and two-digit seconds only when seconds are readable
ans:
5.19.54
